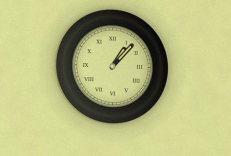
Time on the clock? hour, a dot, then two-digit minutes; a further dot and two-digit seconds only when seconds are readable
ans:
1.07
